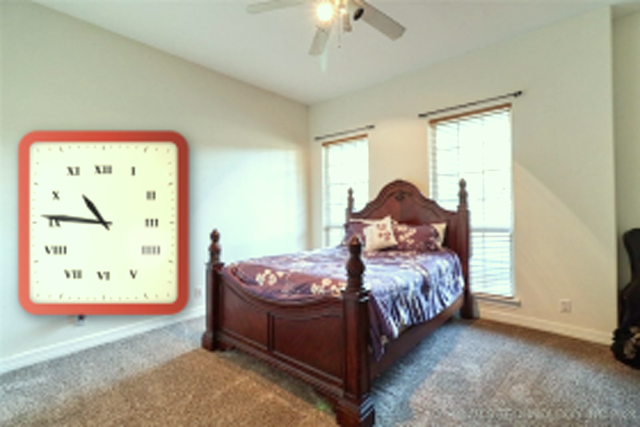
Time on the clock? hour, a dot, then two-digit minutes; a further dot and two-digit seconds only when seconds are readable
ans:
10.46
